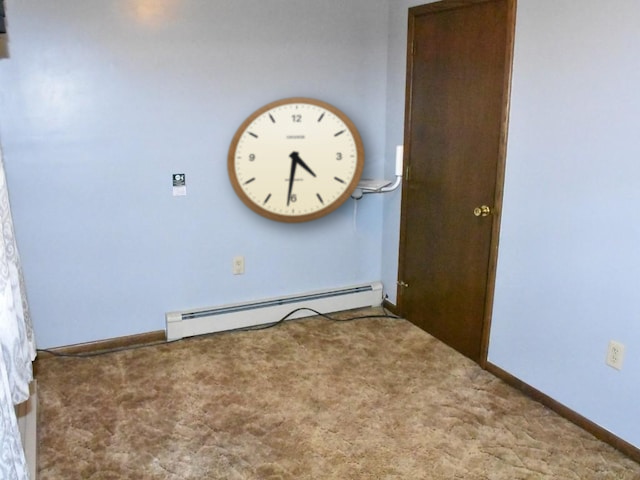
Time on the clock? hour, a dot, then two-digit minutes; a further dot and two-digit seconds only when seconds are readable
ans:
4.31
